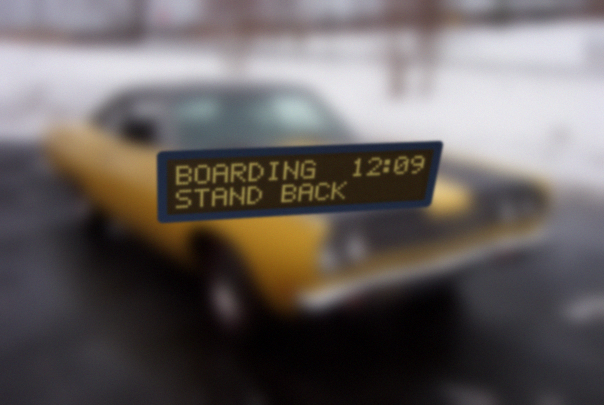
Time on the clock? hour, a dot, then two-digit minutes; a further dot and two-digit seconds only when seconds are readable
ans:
12.09
